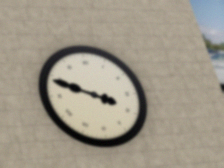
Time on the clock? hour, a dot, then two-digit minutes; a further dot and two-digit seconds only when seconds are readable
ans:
3.49
